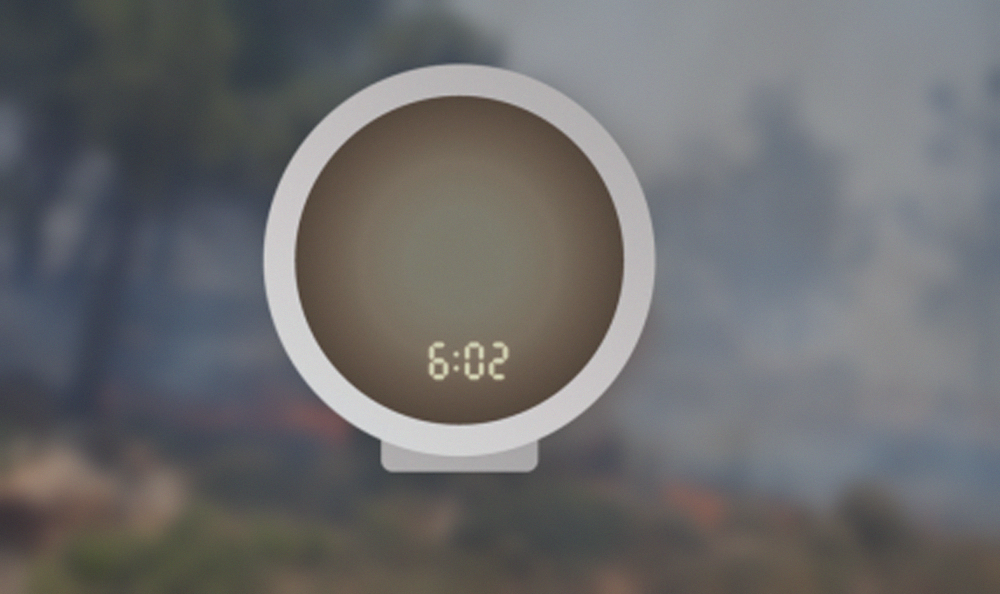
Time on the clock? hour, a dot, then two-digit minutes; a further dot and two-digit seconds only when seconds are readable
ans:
6.02
